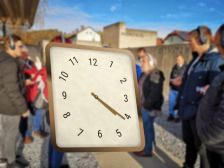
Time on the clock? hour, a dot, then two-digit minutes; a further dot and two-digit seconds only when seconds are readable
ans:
4.21
